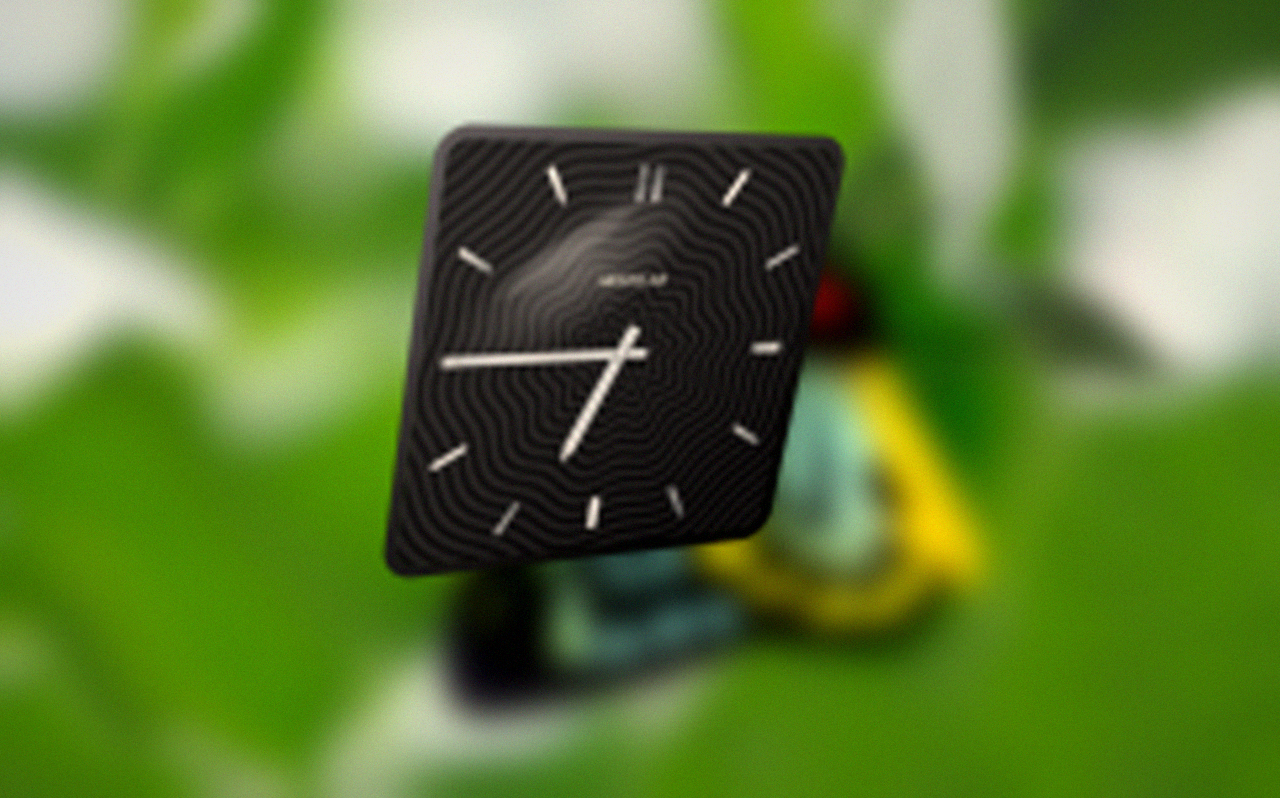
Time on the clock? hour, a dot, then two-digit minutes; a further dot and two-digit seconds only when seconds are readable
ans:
6.45
